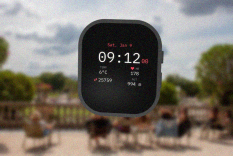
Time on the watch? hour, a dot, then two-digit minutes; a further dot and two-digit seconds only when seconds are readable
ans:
9.12
